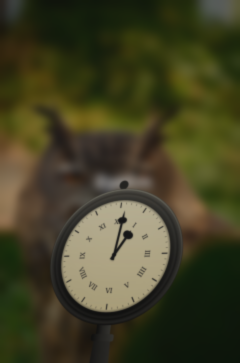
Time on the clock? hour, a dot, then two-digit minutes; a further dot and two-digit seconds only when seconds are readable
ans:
1.01
